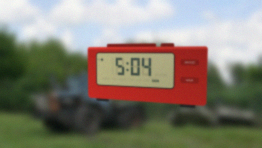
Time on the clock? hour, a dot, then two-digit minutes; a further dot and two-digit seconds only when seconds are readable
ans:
5.04
